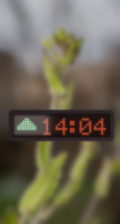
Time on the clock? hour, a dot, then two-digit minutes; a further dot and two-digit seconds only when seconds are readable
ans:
14.04
